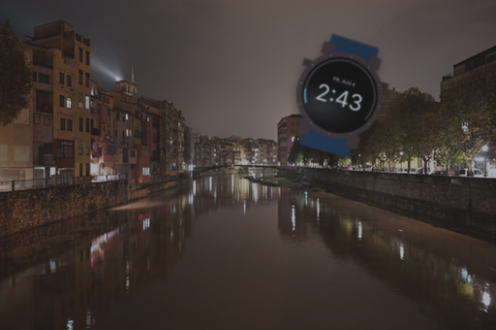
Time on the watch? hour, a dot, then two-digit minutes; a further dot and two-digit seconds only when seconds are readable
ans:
2.43
